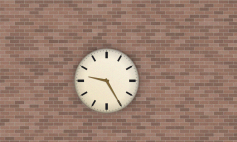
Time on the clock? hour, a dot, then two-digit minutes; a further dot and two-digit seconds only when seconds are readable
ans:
9.25
